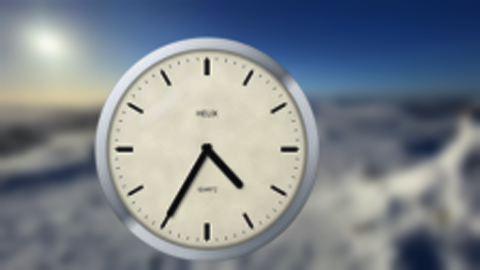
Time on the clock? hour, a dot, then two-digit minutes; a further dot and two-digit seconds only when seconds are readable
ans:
4.35
